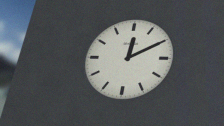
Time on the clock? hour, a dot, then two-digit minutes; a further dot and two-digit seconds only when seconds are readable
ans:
12.10
